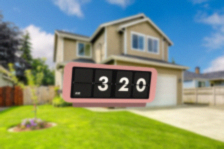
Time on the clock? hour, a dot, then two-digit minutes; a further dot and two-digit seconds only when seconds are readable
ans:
3.20
